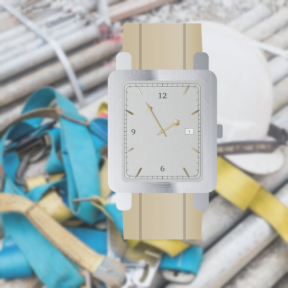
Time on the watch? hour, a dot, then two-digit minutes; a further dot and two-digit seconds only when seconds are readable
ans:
1.55
